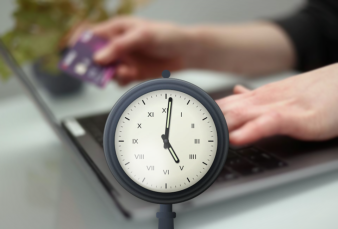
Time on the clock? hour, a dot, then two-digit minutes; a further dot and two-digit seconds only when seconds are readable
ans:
5.01
